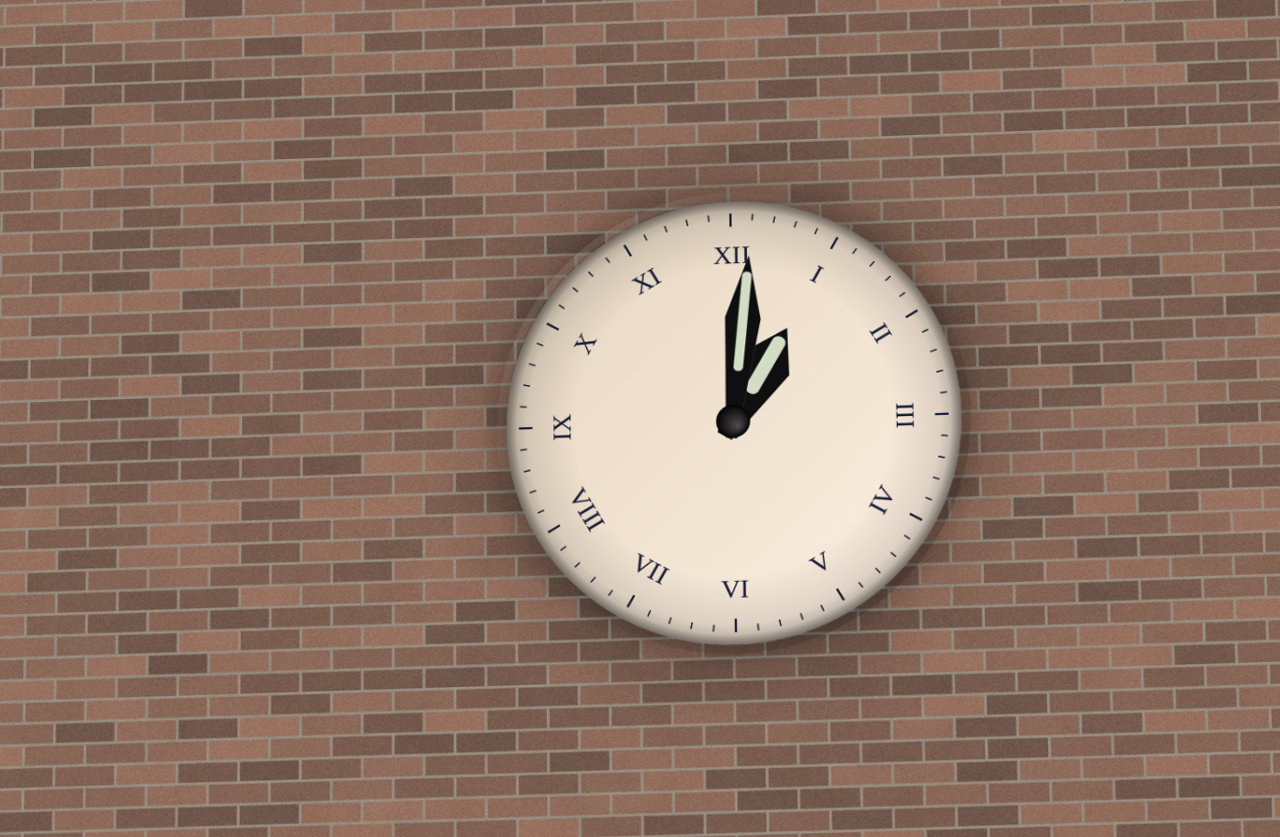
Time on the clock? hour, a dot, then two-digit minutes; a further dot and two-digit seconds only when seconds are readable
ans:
1.01
